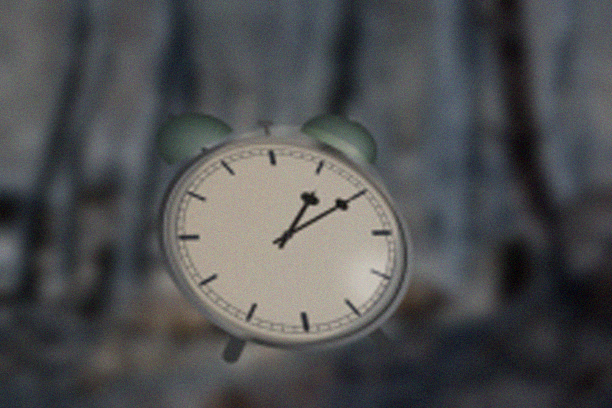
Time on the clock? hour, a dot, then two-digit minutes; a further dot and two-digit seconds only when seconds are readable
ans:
1.10
